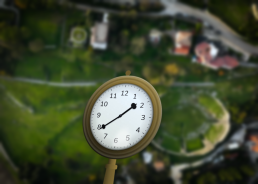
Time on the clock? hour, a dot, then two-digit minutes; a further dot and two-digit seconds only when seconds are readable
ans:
1.39
